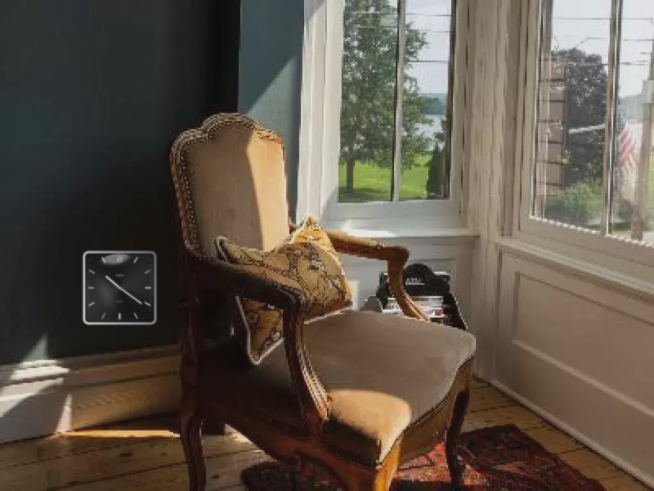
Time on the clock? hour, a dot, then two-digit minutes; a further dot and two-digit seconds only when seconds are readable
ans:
10.21
